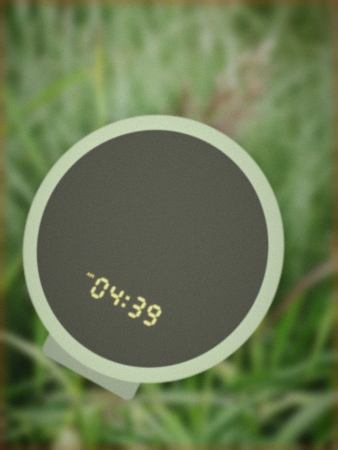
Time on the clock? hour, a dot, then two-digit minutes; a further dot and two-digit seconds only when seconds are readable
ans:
4.39
